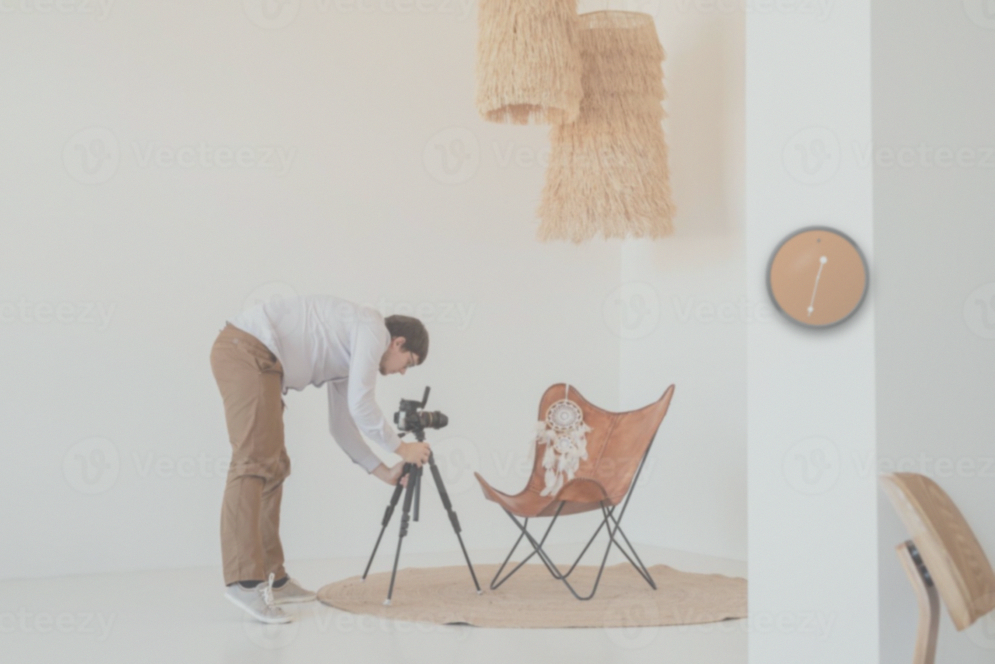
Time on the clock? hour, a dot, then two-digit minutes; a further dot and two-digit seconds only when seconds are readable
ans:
12.32
